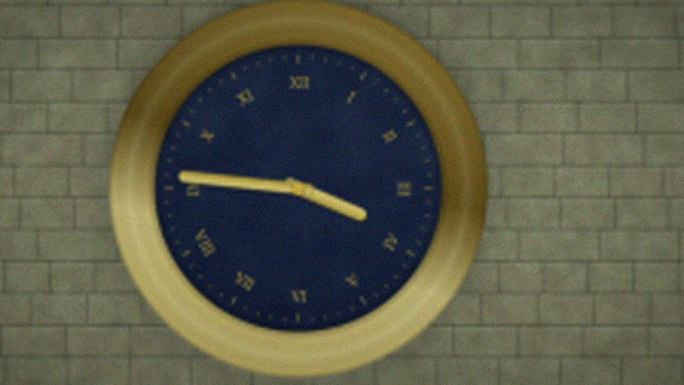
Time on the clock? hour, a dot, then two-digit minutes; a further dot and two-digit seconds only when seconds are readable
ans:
3.46
